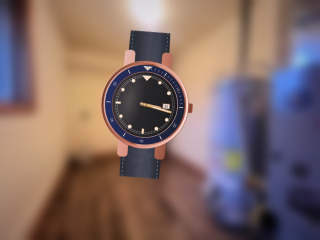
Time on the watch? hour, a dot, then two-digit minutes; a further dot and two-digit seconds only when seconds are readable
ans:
3.17
